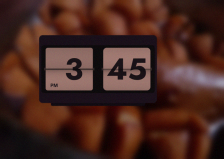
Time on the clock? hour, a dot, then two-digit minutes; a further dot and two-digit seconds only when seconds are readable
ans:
3.45
